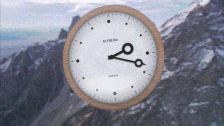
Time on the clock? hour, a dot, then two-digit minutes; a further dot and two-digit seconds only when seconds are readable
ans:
2.18
